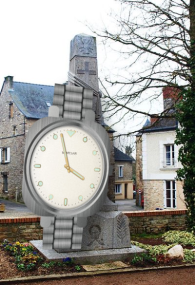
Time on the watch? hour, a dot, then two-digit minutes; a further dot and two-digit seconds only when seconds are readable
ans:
3.57
